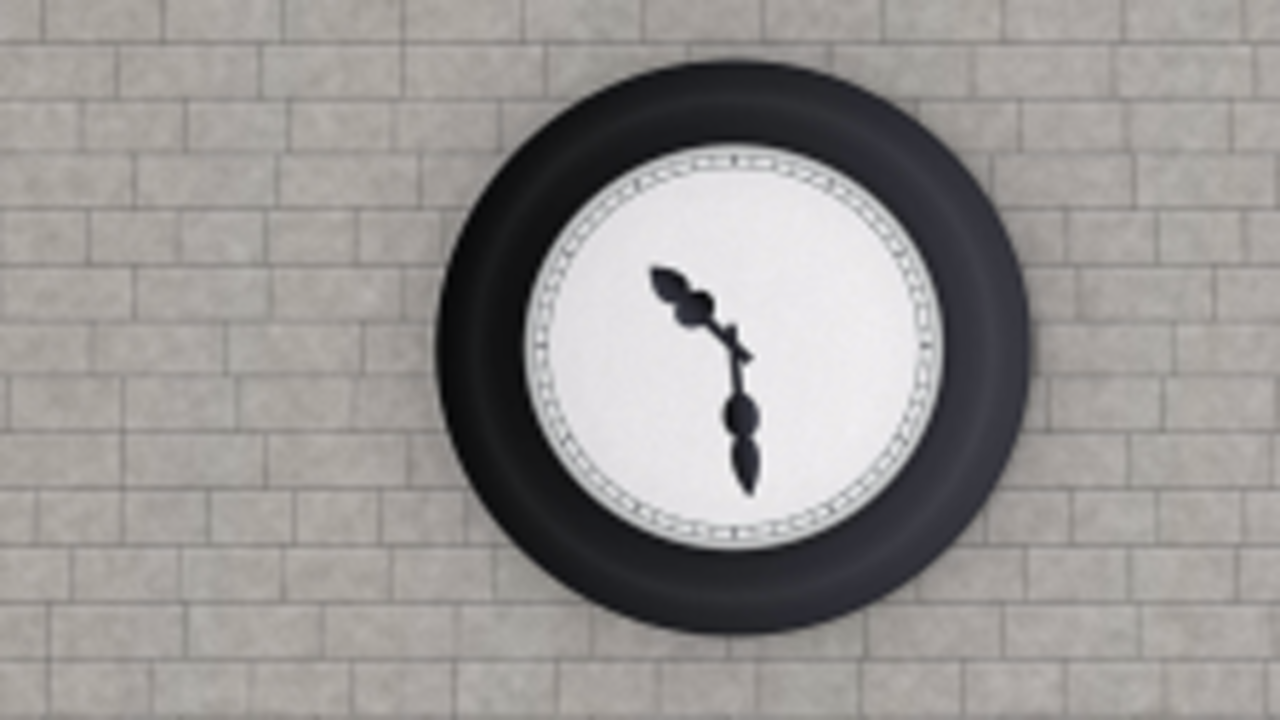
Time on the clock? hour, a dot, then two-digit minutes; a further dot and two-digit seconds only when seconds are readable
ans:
10.29
